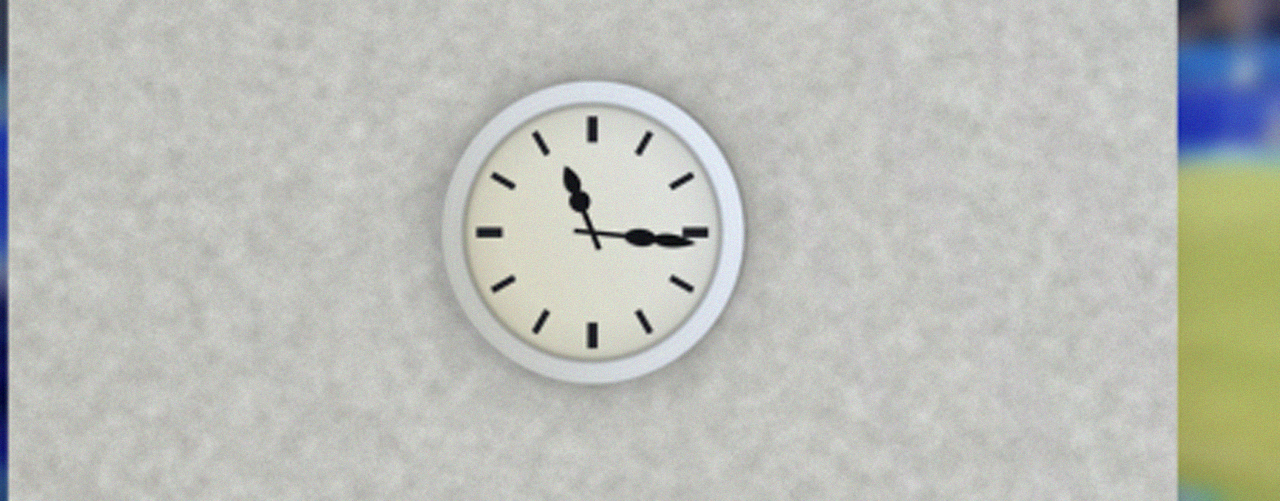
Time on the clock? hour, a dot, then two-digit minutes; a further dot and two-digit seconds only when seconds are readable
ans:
11.16
